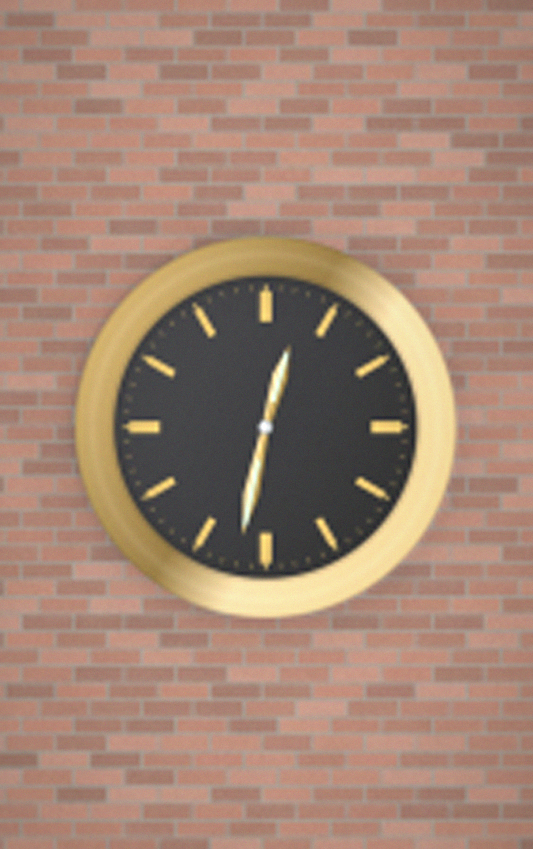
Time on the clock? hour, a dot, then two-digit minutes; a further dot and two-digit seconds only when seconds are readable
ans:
12.32
